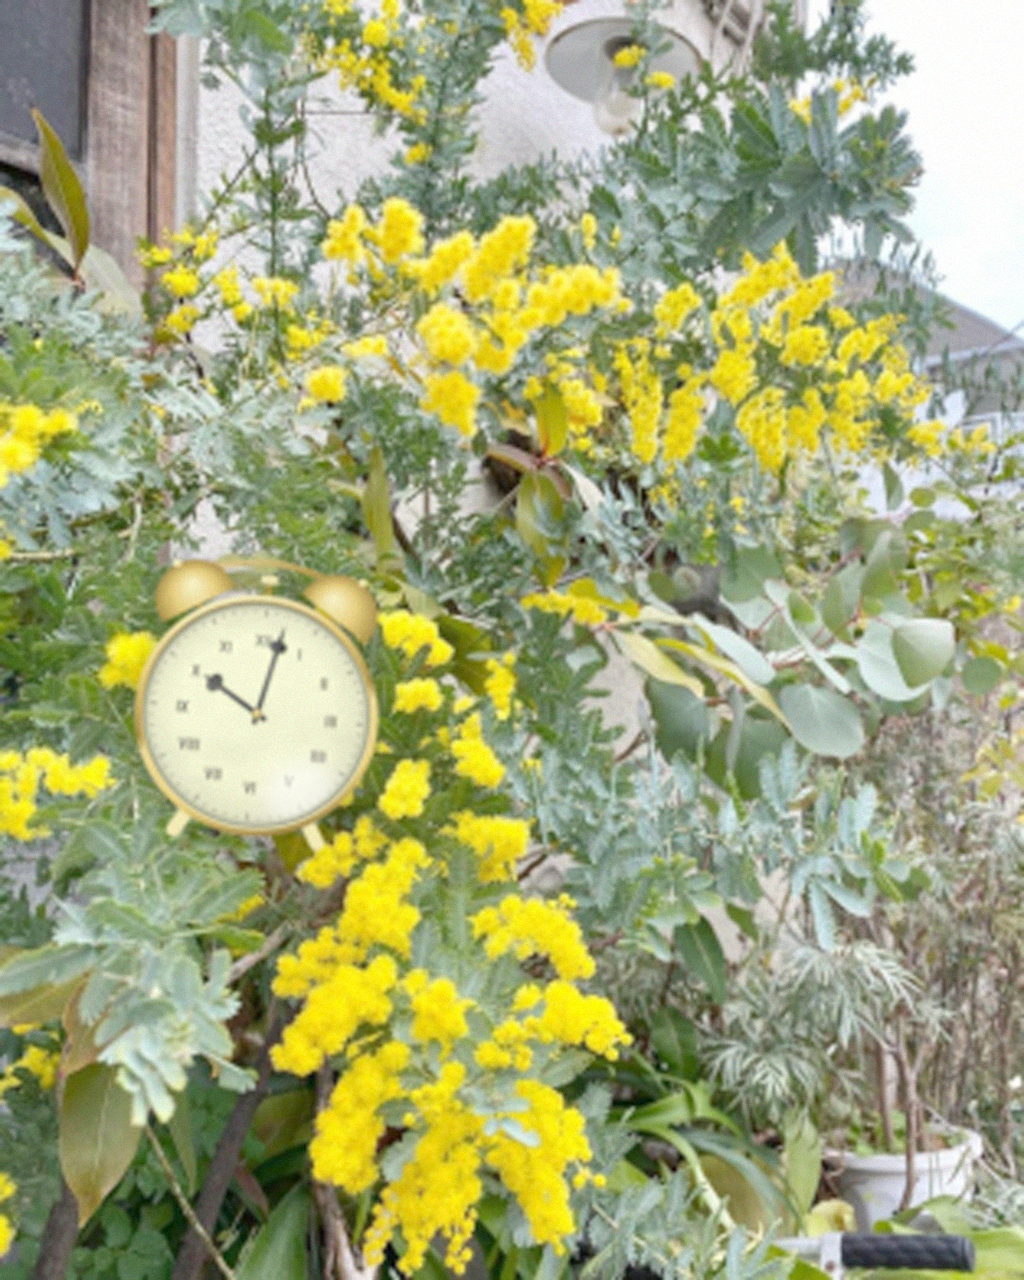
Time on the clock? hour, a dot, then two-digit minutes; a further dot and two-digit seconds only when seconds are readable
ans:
10.02
